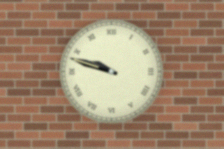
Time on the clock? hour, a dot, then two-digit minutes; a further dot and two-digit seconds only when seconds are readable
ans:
9.48
